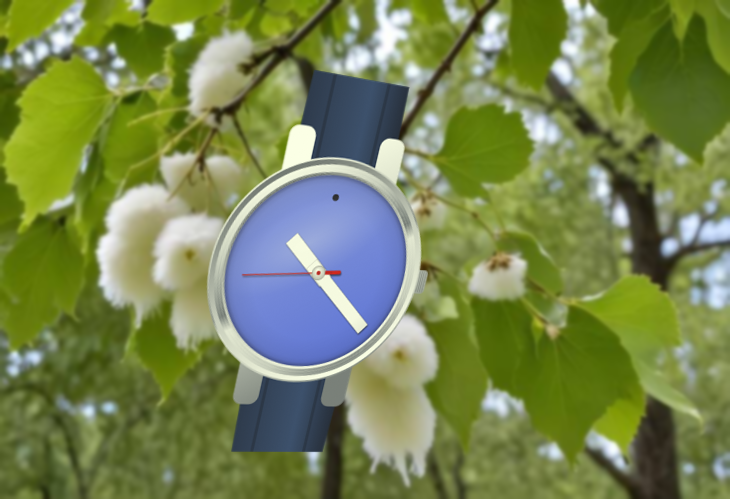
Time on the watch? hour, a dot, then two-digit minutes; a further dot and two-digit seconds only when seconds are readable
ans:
10.21.44
